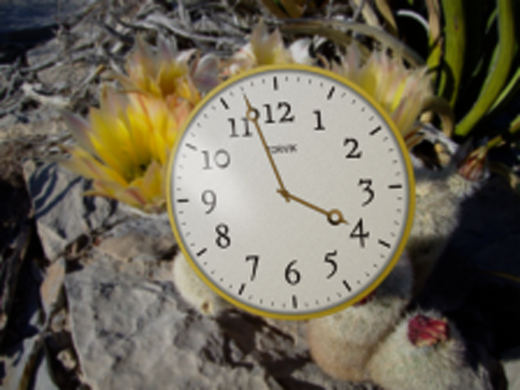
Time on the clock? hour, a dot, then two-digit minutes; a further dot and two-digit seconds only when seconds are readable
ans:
3.57
